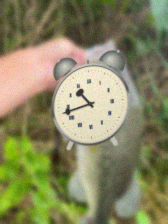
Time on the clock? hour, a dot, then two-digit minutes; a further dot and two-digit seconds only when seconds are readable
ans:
10.43
